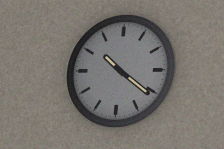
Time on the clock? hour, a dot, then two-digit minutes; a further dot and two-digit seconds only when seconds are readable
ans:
10.21
